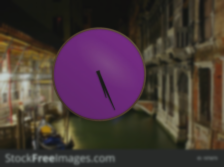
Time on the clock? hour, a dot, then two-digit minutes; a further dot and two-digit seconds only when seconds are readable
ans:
5.26
